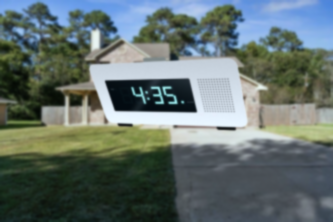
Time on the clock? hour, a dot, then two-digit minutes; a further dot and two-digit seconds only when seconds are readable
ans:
4.35
